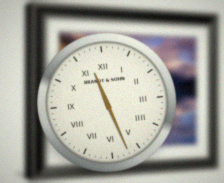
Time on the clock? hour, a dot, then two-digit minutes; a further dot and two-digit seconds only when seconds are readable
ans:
11.27
